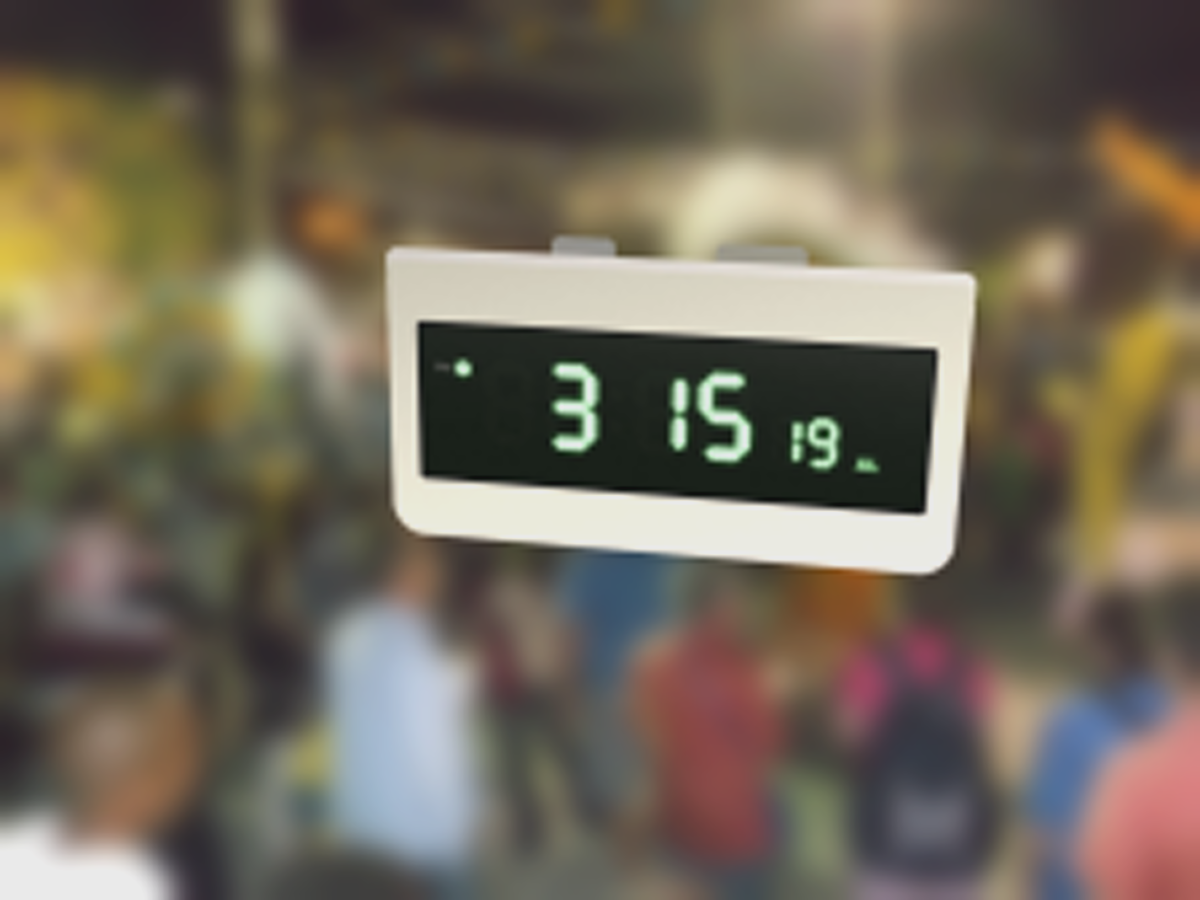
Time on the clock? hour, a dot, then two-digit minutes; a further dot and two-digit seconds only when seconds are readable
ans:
3.15.19
